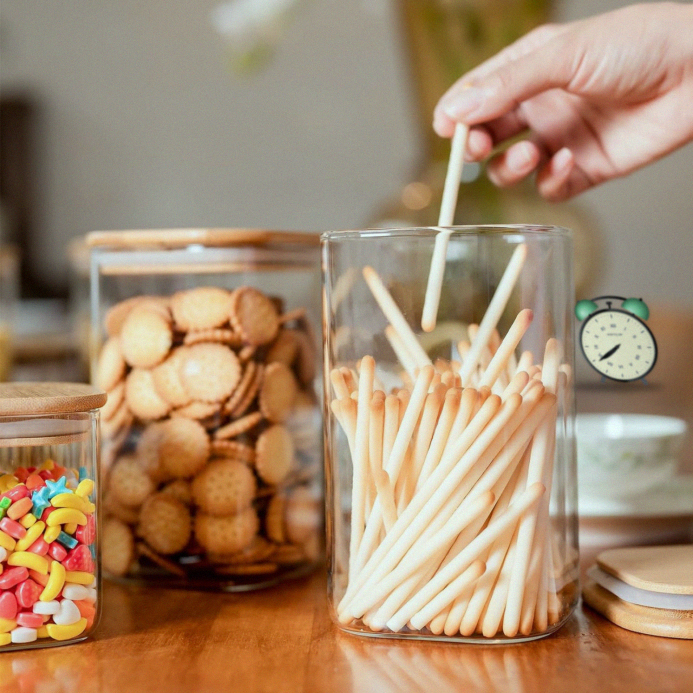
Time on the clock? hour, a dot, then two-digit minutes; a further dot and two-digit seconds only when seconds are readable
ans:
7.39
